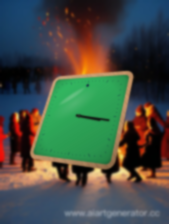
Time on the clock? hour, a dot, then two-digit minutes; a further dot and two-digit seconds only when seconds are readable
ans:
3.16
